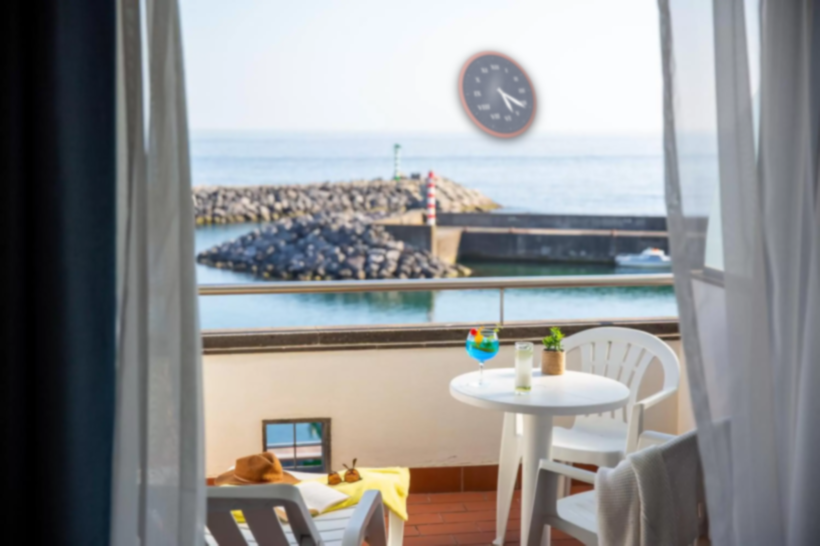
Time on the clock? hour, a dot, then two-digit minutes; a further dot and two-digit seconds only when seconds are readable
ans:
5.21
